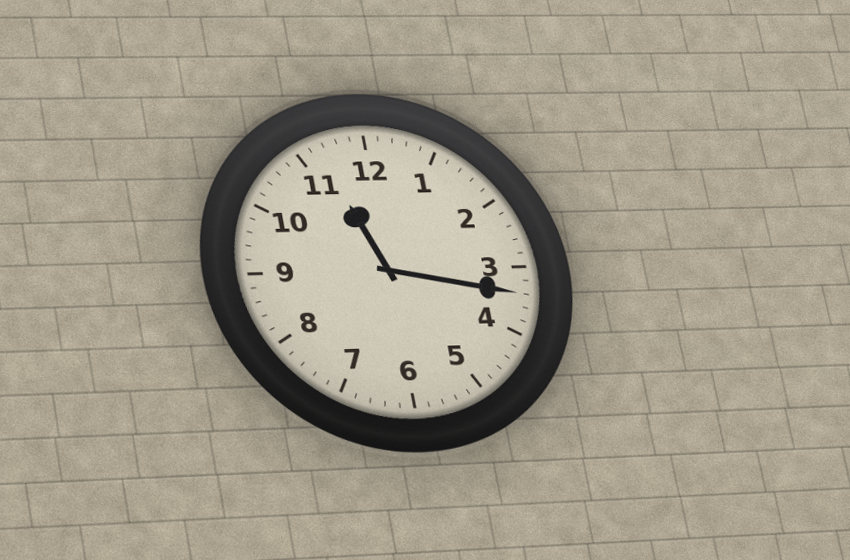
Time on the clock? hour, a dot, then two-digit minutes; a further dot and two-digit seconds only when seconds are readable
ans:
11.17
